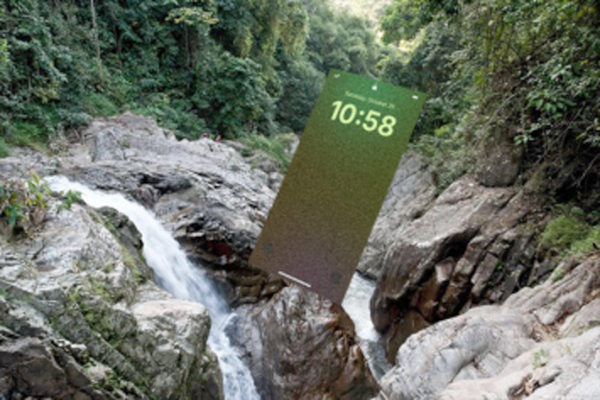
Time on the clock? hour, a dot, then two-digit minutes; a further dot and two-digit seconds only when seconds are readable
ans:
10.58
